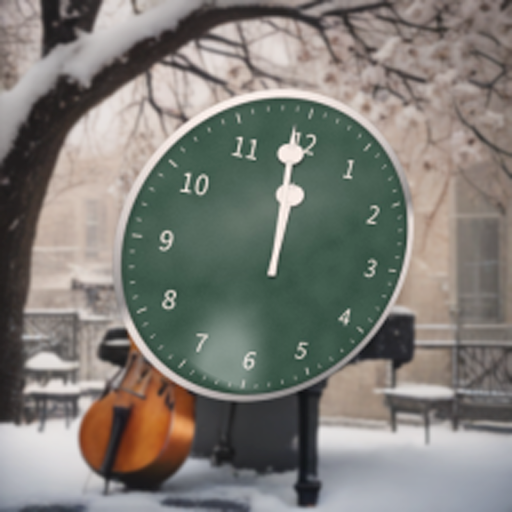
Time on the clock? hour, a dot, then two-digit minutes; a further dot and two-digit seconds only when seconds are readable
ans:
11.59
